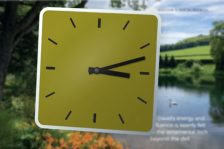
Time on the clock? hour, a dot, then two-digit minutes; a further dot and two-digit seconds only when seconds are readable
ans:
3.12
